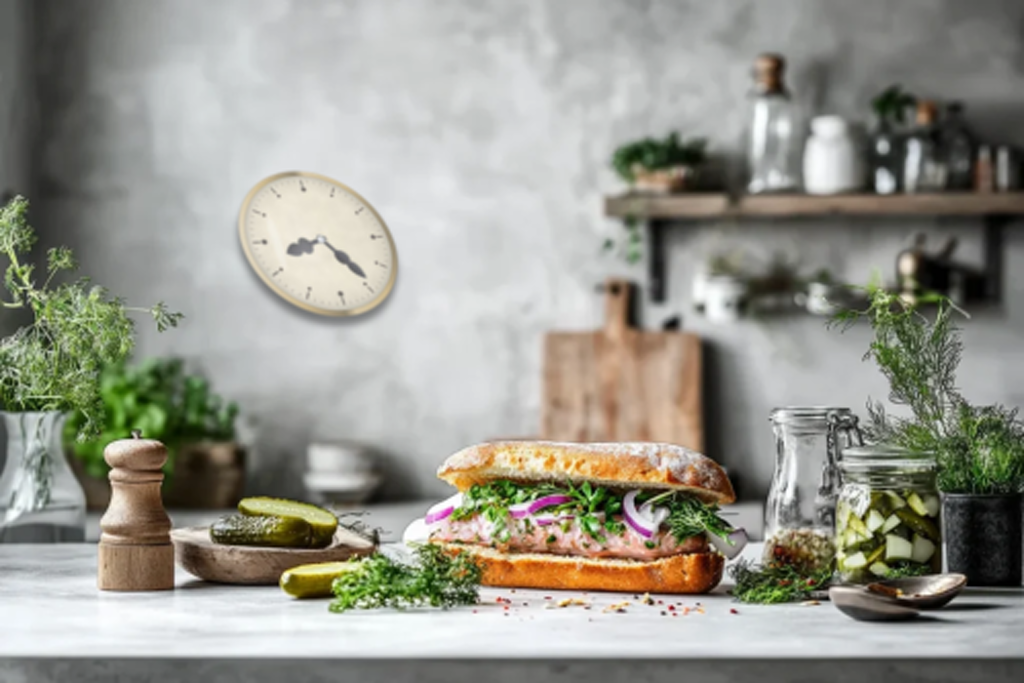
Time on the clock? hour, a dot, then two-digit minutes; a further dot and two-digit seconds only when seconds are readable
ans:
8.24
